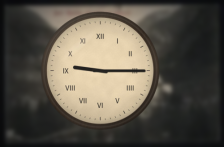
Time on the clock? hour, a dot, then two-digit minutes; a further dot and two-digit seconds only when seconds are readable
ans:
9.15
